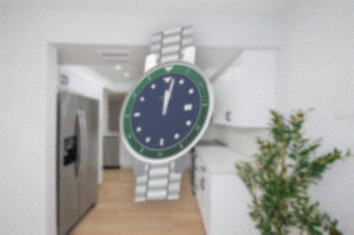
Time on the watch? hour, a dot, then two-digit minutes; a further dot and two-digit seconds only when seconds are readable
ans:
12.02
